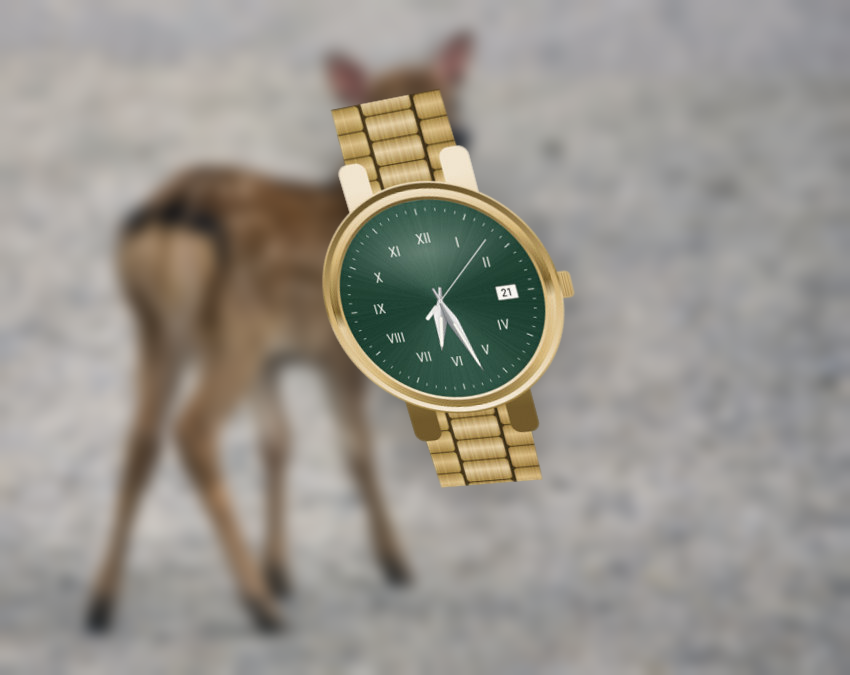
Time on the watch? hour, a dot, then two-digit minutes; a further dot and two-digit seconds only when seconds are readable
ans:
6.27.08
